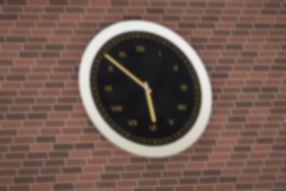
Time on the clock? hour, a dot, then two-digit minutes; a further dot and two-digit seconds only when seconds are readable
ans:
5.52
